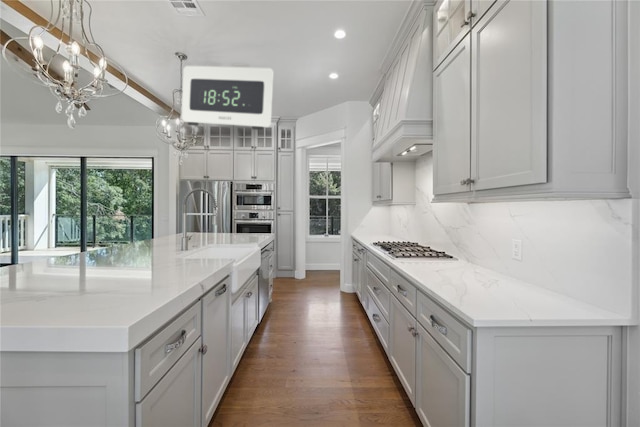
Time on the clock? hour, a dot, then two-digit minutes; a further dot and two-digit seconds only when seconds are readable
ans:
18.52
